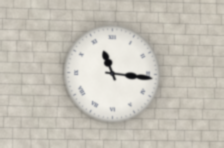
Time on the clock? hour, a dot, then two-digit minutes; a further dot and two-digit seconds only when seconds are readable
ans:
11.16
